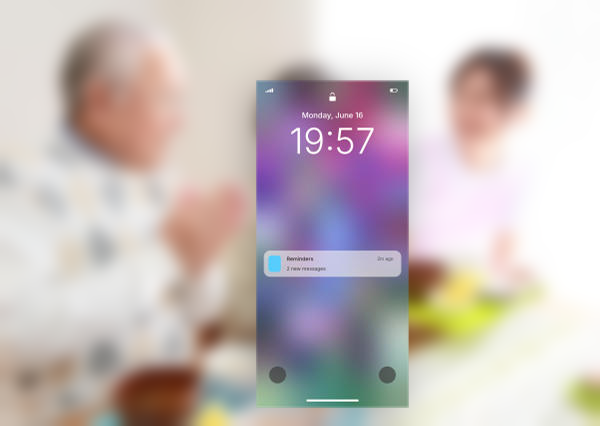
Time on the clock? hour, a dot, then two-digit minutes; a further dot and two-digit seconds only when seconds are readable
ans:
19.57
